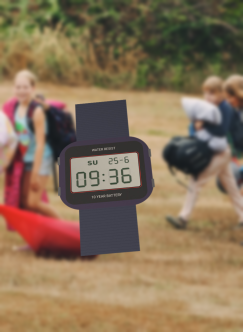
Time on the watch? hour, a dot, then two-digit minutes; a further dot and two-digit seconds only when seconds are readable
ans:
9.36
